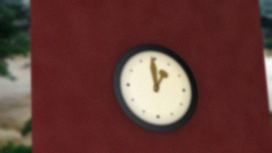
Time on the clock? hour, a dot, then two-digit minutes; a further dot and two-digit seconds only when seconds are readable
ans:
12.59
